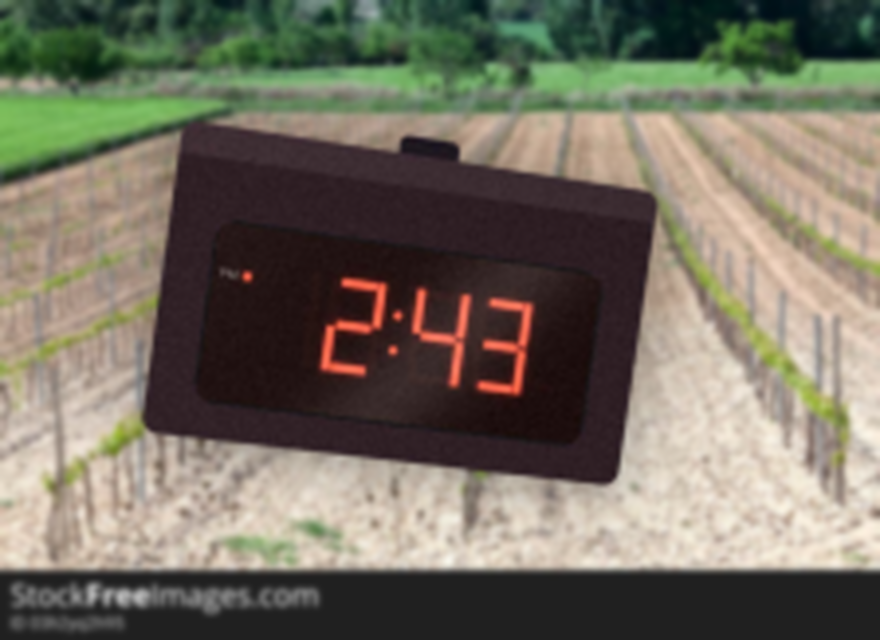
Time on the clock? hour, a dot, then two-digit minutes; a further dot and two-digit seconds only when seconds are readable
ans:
2.43
